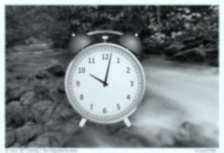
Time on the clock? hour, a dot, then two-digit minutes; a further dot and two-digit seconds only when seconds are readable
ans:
10.02
